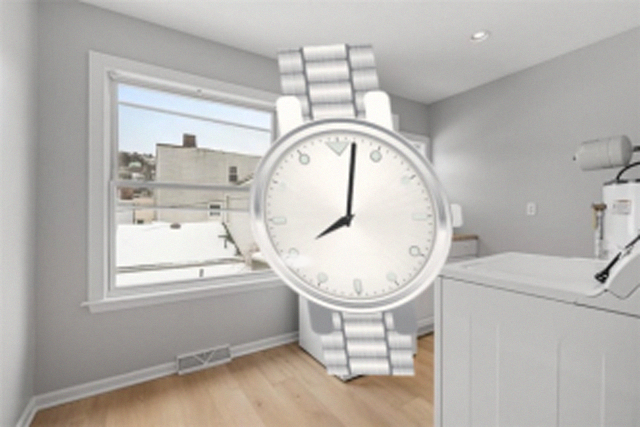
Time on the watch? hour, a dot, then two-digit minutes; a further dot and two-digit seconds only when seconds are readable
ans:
8.02
